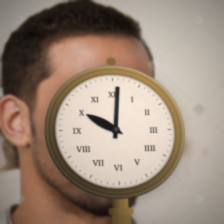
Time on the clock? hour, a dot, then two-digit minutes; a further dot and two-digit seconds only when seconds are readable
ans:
10.01
